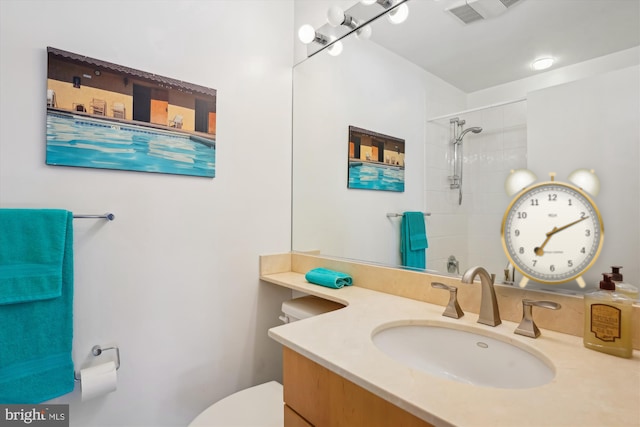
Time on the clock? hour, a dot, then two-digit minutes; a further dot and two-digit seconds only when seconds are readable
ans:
7.11
